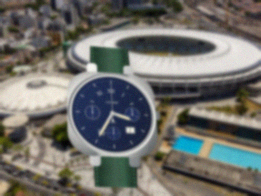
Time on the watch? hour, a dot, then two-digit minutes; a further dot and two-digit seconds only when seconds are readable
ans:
3.35
